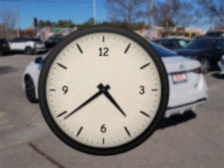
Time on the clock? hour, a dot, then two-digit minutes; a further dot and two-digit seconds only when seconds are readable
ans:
4.39
